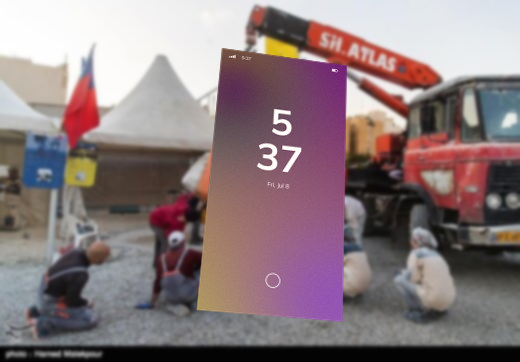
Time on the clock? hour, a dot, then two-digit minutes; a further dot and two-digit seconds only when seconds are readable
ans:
5.37
